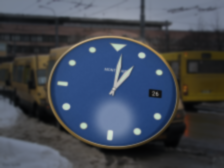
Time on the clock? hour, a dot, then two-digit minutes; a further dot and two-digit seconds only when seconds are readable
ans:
1.01
